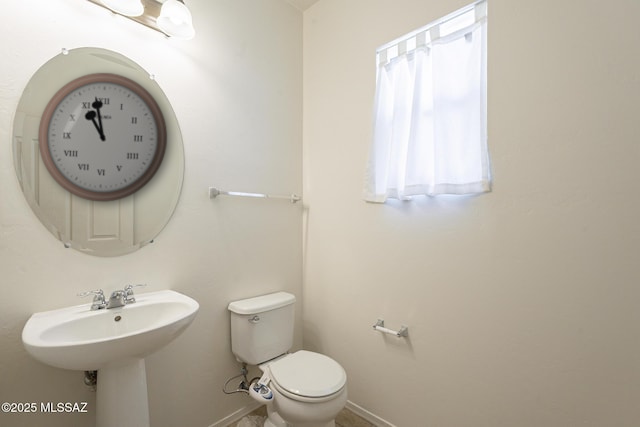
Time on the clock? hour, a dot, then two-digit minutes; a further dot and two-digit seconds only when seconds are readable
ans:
10.58
